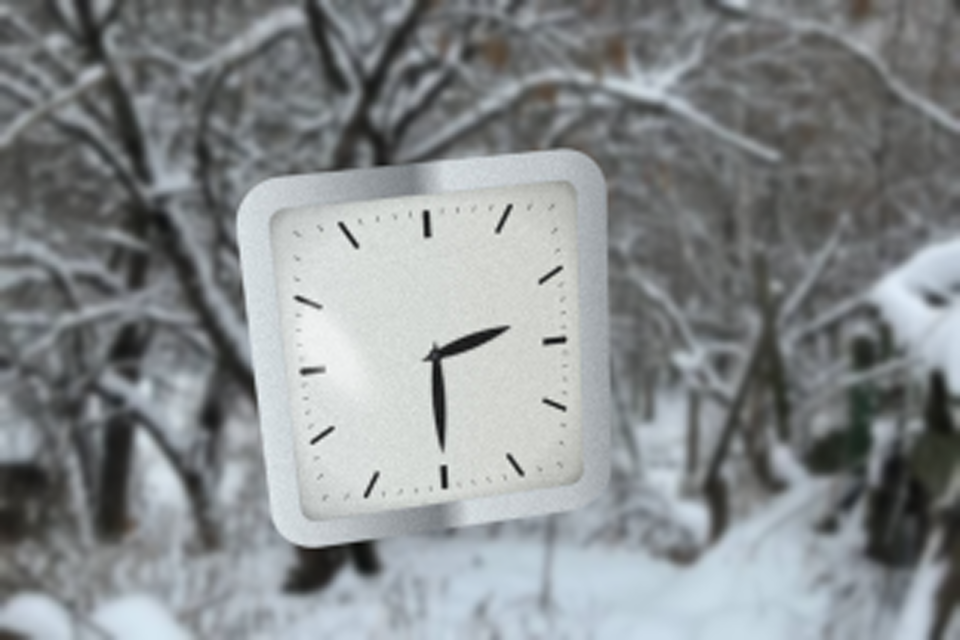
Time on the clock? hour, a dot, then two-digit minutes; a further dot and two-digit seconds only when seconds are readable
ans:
2.30
